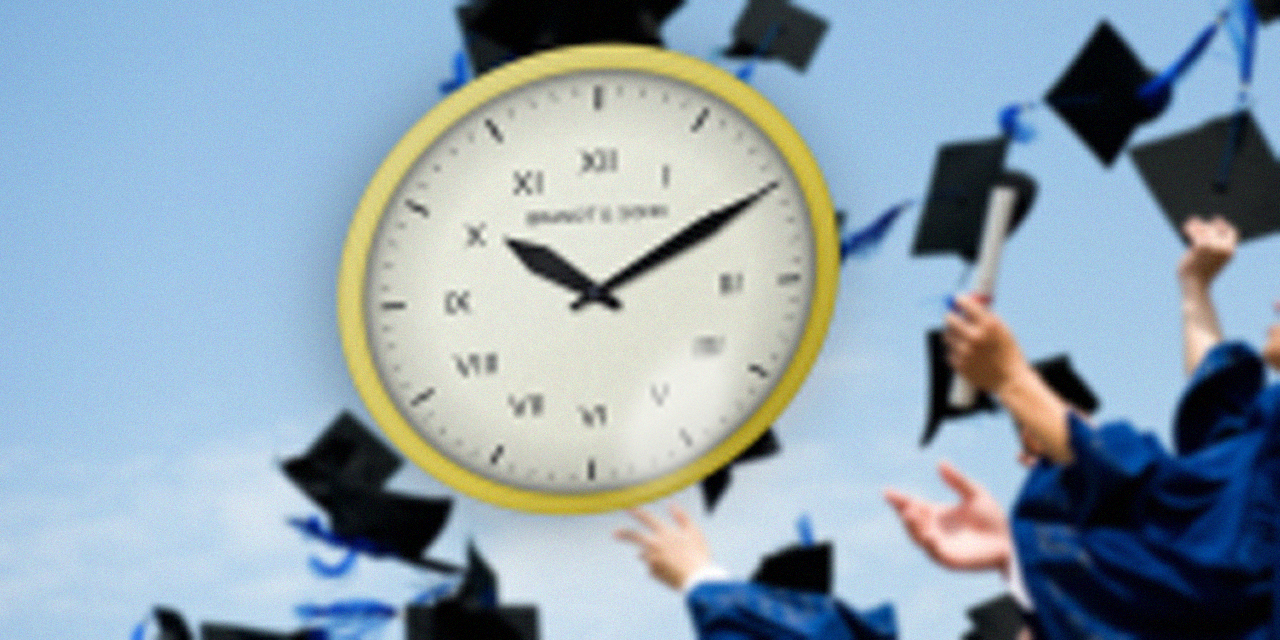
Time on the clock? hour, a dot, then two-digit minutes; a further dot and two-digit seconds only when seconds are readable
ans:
10.10
